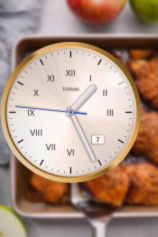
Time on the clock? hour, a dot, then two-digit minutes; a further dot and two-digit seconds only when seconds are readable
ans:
1.25.46
